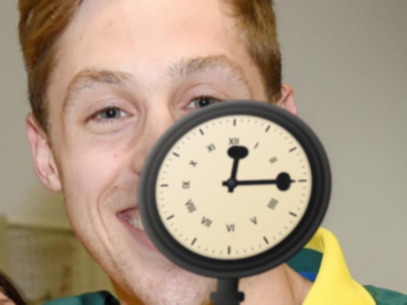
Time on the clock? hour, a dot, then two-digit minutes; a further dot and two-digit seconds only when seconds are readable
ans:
12.15
